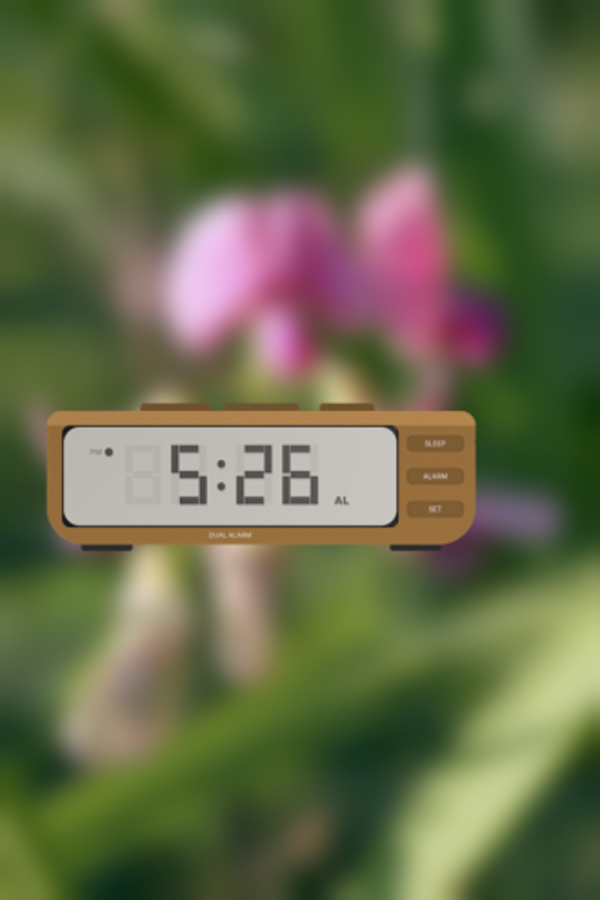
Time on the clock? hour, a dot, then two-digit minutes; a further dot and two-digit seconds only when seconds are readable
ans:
5.26
